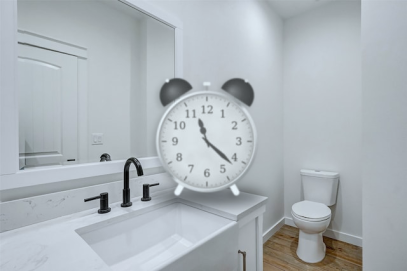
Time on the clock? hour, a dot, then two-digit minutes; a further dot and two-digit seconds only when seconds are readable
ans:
11.22
